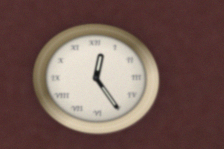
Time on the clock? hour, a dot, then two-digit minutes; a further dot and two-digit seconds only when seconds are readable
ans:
12.25
